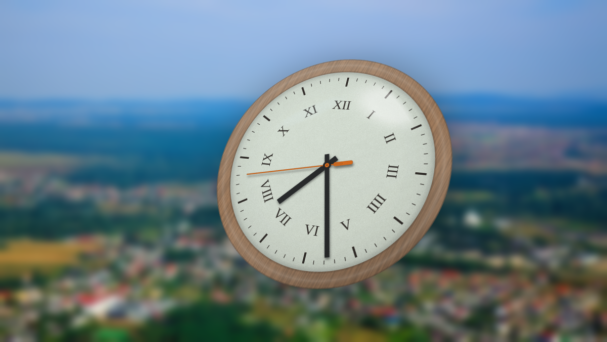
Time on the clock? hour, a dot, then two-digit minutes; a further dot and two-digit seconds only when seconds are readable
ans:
7.27.43
